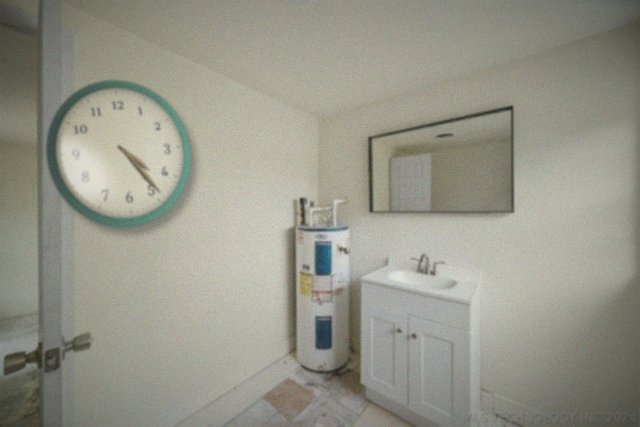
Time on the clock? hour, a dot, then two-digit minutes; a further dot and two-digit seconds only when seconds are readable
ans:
4.24
